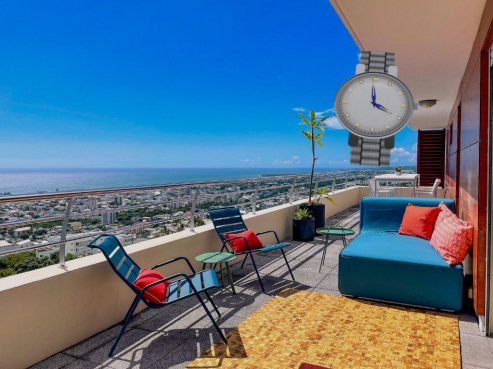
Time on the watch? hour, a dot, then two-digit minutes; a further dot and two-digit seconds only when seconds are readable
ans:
3.59
